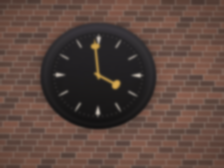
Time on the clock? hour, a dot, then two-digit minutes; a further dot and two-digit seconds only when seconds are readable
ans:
3.59
